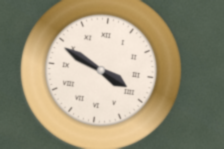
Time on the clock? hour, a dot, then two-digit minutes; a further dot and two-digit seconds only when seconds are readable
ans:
3.49
